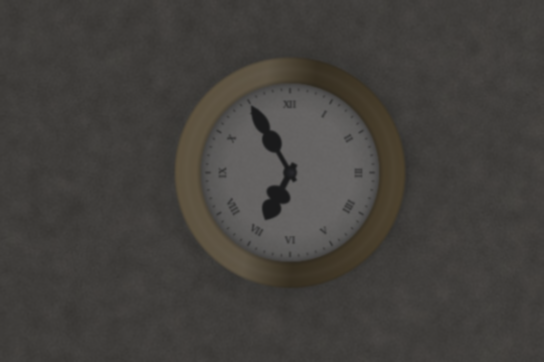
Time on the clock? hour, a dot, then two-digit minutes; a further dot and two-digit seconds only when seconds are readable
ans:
6.55
